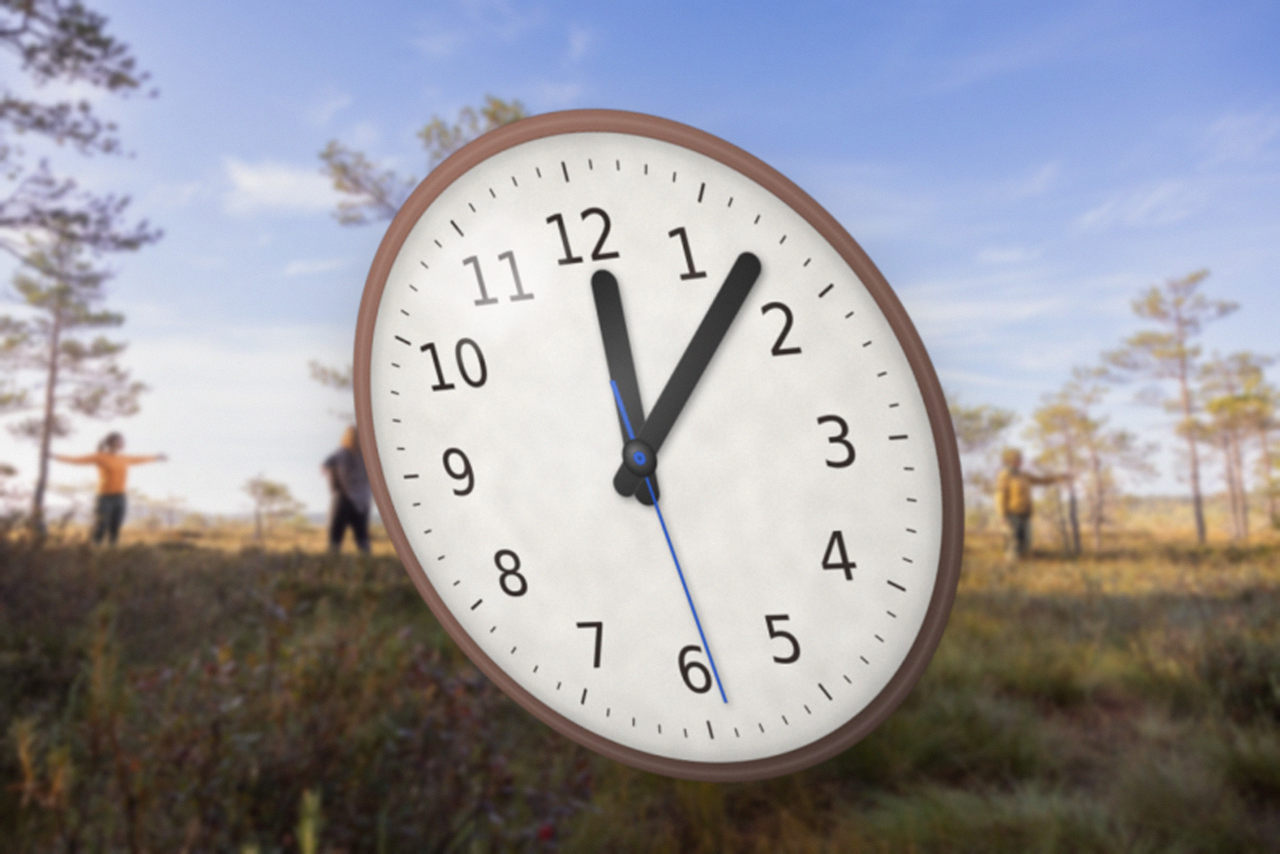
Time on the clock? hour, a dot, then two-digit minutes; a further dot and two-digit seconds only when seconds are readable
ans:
12.07.29
